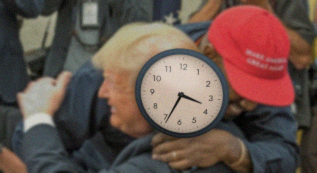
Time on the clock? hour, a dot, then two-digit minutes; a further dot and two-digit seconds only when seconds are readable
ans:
3.34
